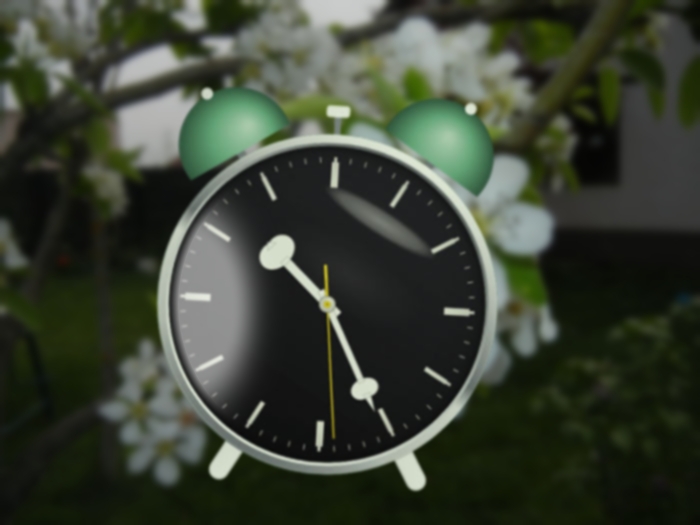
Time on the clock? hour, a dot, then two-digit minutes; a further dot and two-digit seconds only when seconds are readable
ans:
10.25.29
